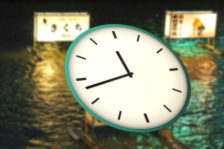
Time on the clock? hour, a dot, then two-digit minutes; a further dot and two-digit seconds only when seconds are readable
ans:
11.43
